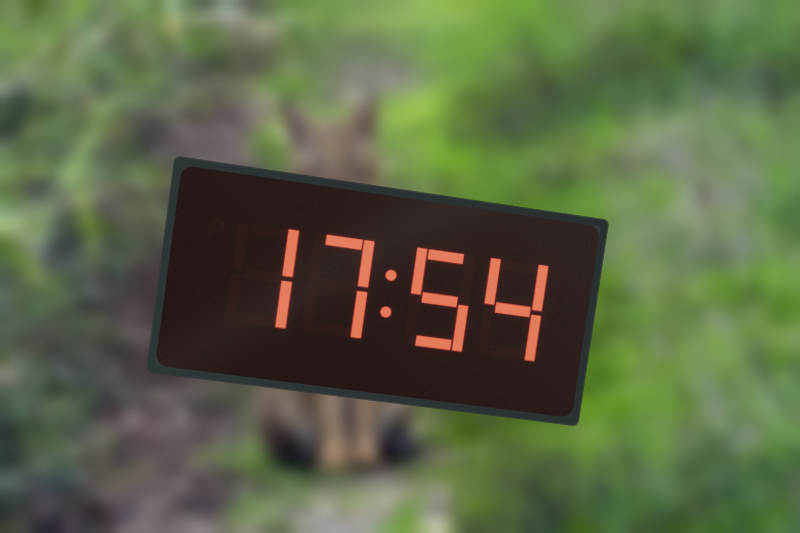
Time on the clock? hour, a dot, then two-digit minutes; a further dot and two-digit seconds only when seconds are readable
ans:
17.54
